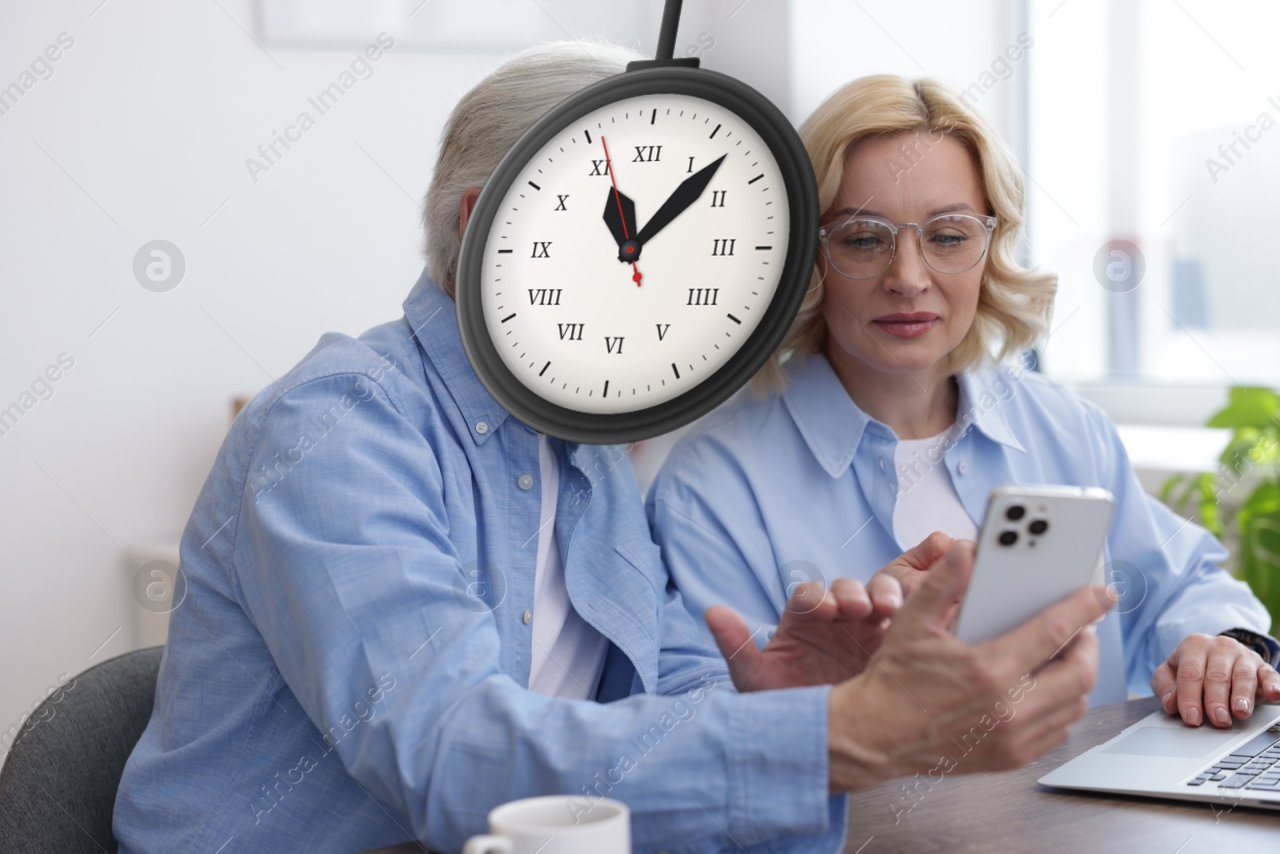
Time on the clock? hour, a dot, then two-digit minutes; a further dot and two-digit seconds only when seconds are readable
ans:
11.06.56
